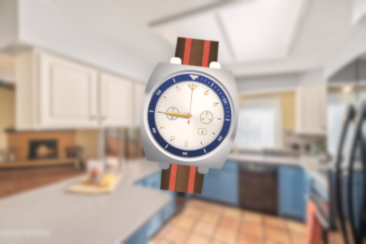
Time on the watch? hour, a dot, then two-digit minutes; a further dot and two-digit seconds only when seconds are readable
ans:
8.45
